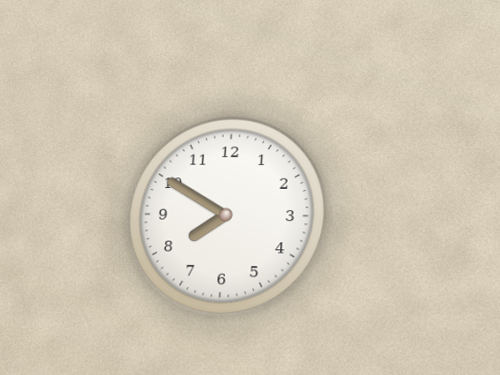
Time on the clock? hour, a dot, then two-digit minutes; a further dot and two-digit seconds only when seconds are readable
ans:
7.50
